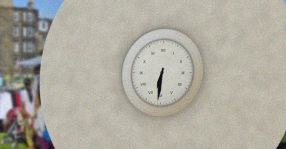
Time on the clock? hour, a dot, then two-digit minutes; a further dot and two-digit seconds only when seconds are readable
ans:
6.31
